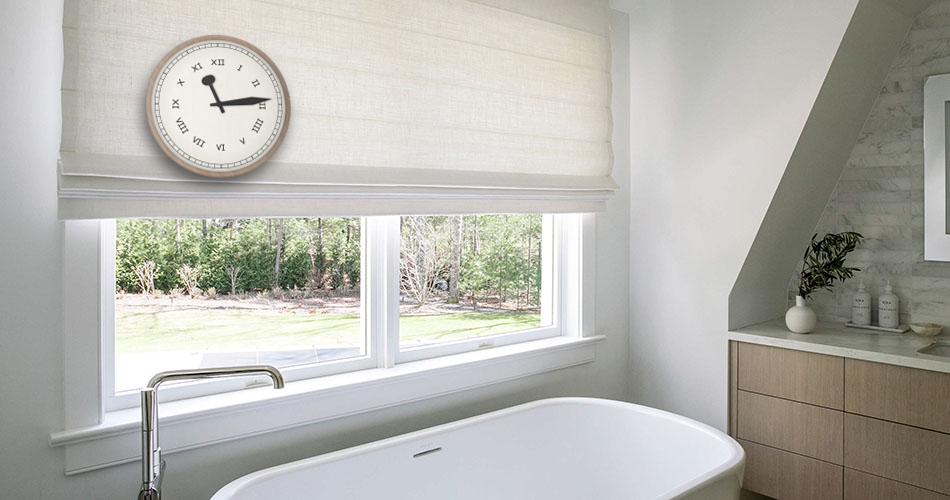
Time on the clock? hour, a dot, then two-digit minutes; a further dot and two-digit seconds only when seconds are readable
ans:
11.14
